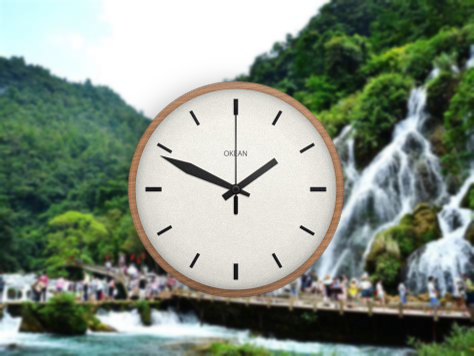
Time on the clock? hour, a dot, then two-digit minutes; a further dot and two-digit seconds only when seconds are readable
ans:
1.49.00
